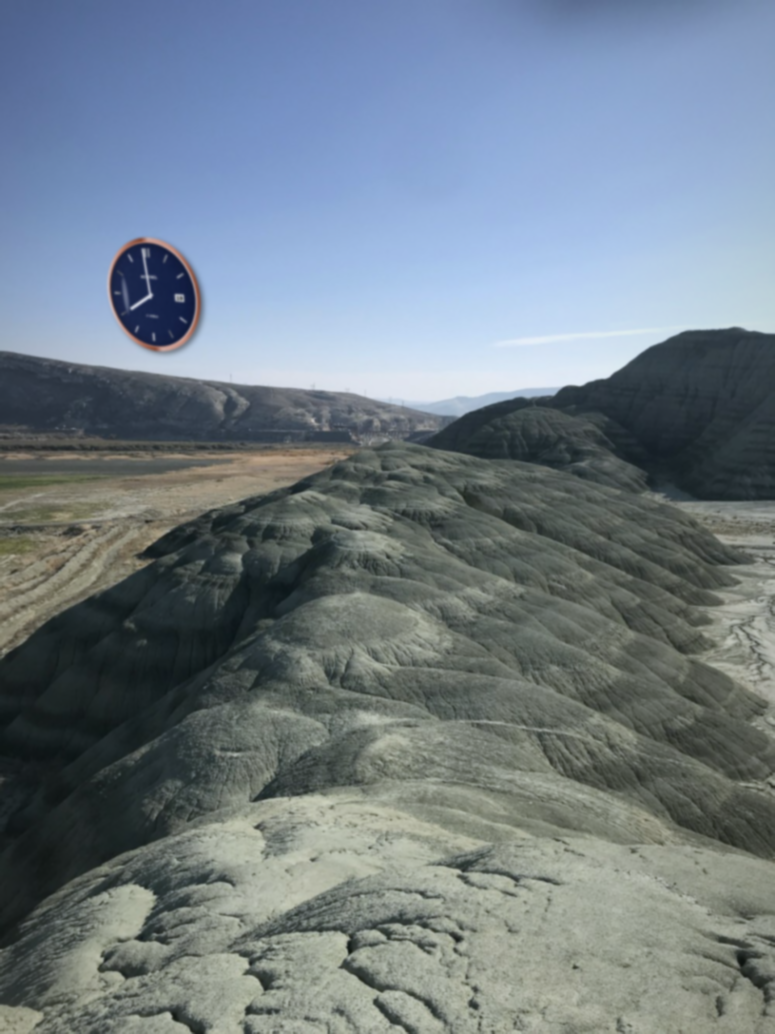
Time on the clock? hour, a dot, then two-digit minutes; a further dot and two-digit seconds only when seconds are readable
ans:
7.59
